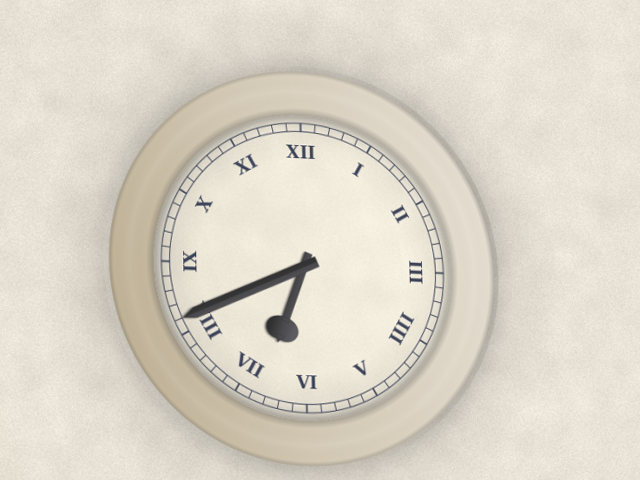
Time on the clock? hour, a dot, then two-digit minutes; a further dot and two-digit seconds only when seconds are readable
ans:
6.41
